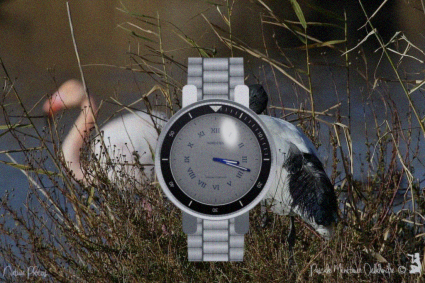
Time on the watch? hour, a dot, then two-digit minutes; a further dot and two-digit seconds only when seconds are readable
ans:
3.18
